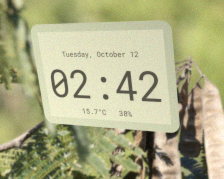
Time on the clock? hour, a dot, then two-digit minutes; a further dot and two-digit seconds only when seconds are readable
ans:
2.42
